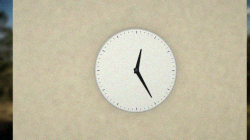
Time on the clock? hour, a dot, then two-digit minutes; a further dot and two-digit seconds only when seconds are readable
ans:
12.25
